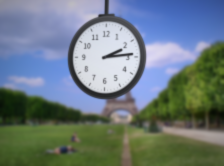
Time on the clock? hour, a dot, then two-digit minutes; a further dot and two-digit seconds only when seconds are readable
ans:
2.14
